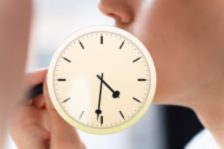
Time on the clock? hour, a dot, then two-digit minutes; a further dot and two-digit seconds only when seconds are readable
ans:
4.31
